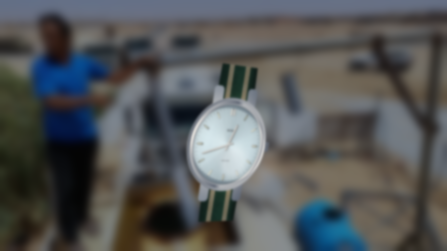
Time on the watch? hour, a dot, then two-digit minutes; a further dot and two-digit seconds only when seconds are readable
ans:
12.42
